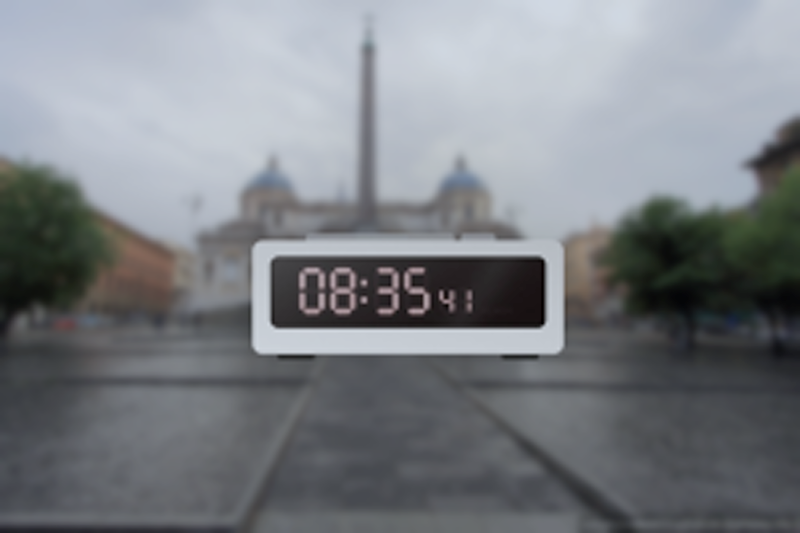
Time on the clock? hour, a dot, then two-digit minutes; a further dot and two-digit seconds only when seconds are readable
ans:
8.35.41
